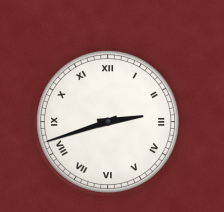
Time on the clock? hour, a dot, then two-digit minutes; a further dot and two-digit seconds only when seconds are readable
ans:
2.42
